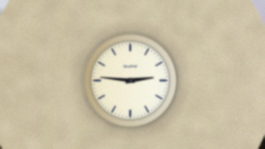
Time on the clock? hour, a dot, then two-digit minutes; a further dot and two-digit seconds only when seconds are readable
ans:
2.46
